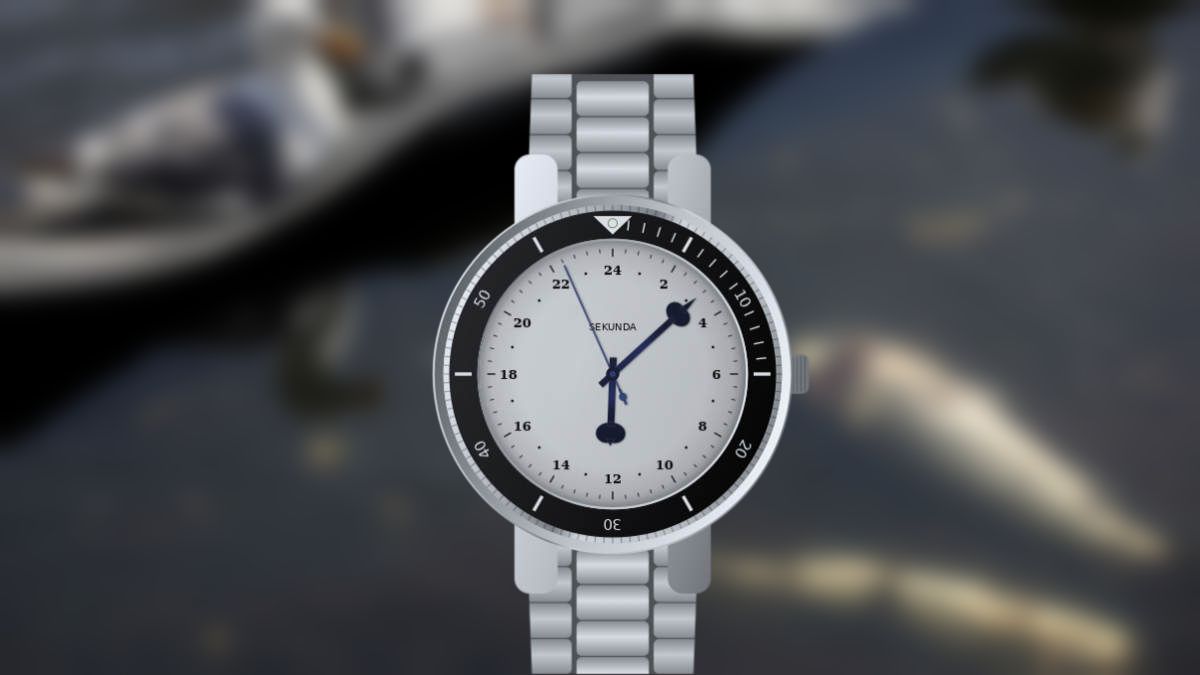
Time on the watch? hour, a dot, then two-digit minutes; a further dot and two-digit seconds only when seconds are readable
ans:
12.07.56
